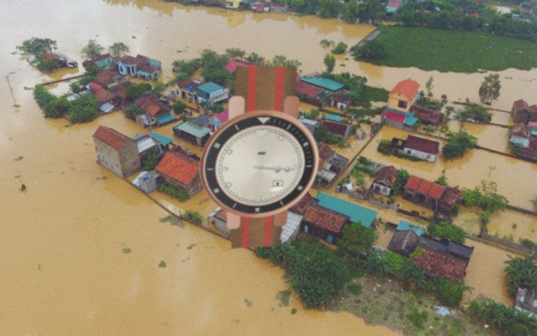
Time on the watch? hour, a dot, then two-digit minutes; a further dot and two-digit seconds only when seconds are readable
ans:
3.16
